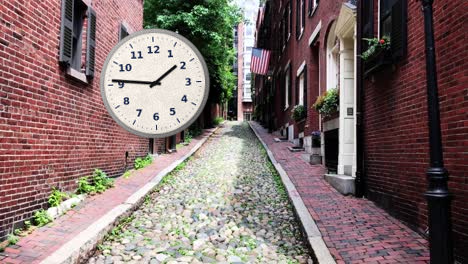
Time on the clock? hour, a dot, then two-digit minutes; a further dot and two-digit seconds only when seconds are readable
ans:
1.46
